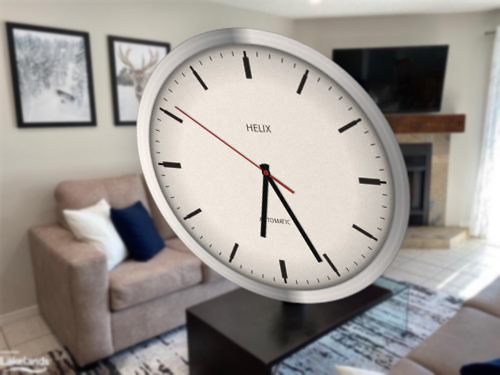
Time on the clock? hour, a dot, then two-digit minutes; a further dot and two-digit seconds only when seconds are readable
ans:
6.25.51
